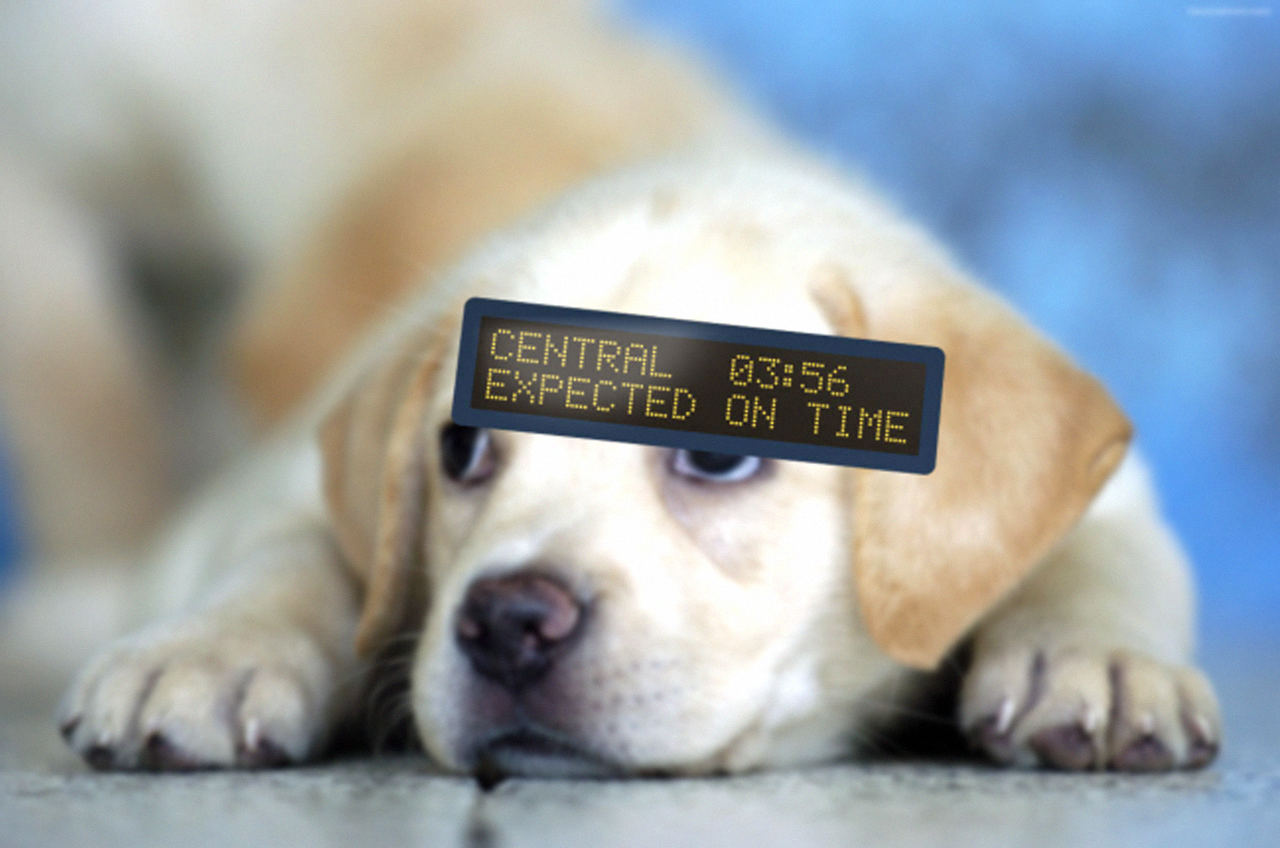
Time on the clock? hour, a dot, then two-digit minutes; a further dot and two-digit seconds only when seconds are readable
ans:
3.56
